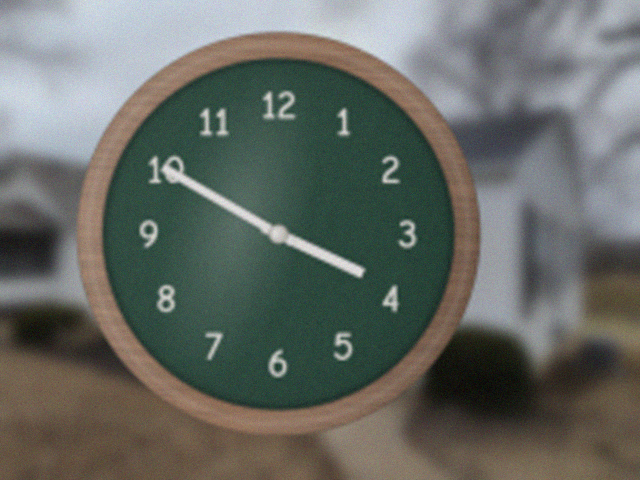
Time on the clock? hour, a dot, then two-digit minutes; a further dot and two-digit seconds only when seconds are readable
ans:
3.50
